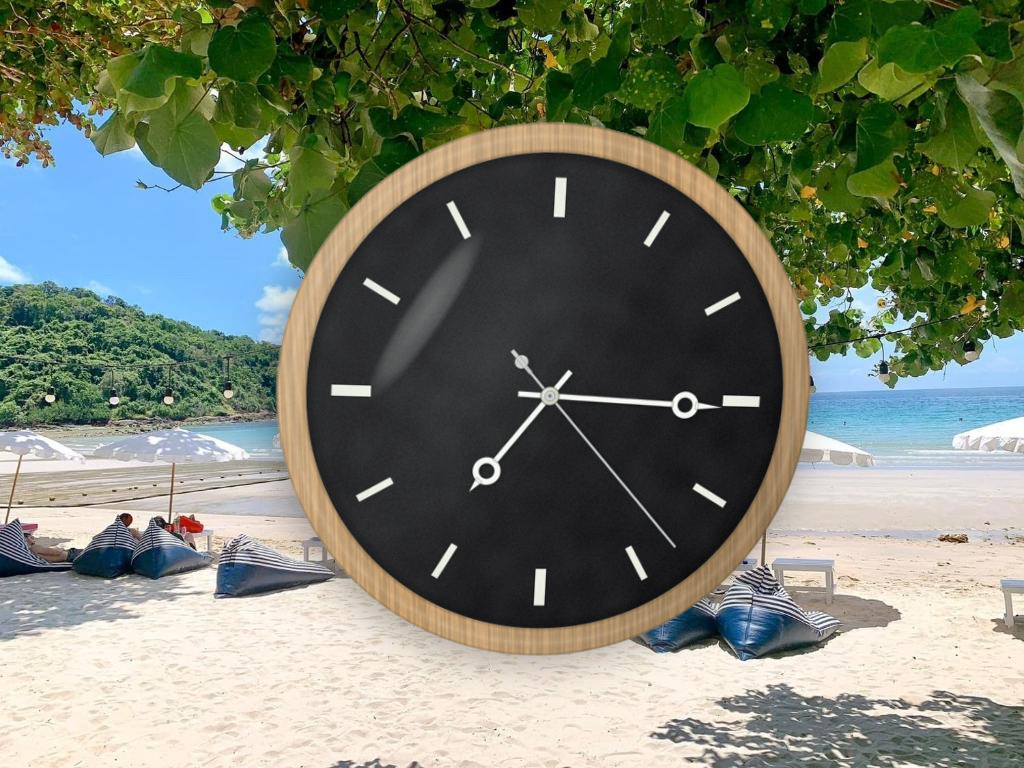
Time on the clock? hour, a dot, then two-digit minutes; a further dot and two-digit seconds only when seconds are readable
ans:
7.15.23
